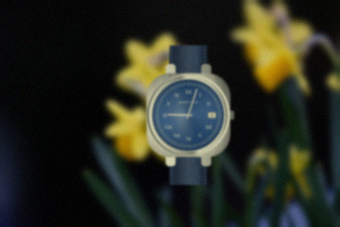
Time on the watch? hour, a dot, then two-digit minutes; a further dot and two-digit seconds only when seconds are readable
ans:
9.03
